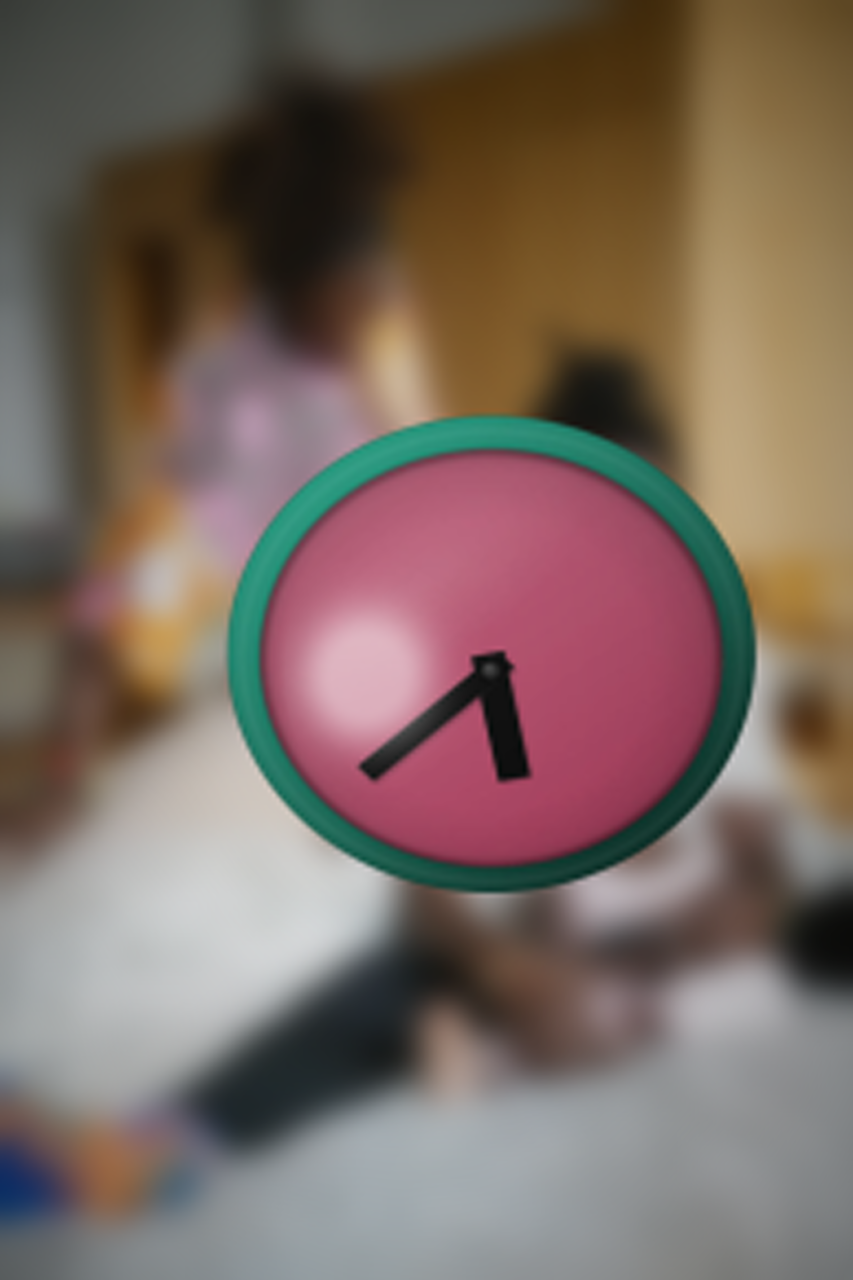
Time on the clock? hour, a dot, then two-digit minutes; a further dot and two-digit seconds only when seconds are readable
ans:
5.38
